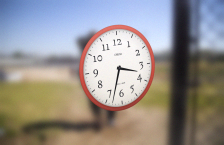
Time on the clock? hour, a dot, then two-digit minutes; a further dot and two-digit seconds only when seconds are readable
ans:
3.33
